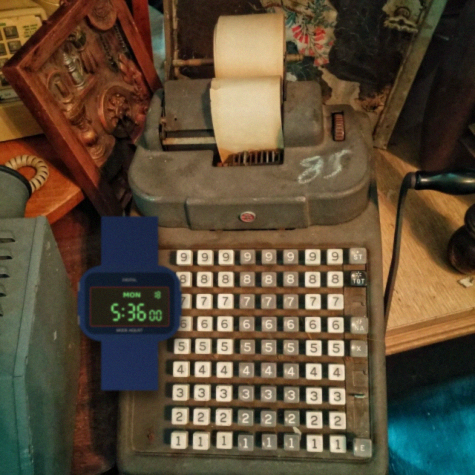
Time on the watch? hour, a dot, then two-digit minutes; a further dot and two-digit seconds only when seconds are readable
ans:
5.36.00
